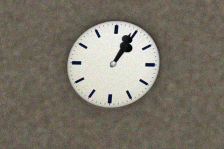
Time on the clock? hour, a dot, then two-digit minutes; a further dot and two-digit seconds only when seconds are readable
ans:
1.04
